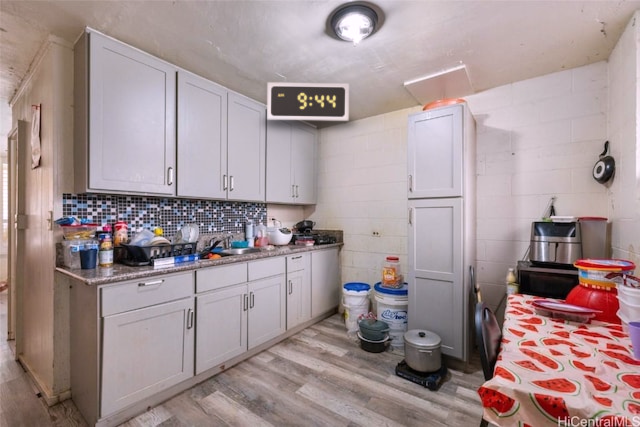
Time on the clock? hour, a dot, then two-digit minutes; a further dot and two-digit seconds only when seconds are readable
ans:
9.44
